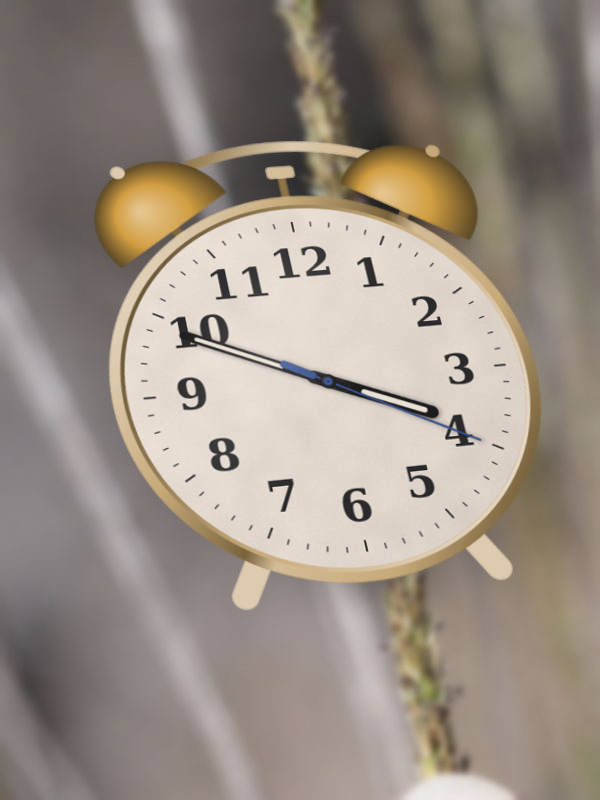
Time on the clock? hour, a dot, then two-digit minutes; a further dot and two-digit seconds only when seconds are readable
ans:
3.49.20
